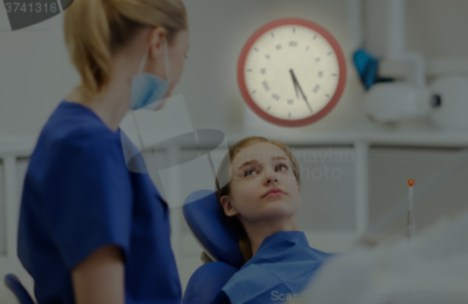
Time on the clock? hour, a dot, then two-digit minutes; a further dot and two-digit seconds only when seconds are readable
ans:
5.25
